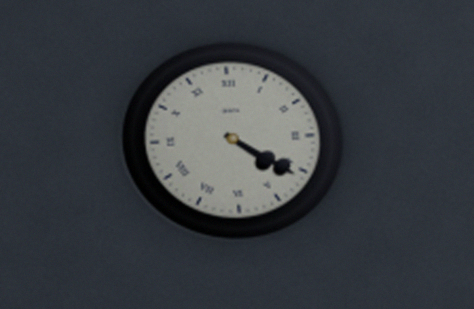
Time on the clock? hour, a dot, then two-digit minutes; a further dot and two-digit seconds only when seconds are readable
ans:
4.21
